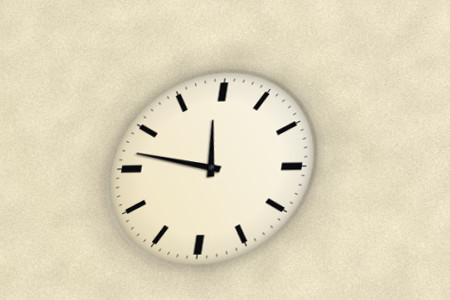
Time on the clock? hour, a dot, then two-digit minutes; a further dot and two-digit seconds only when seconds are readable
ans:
11.47
